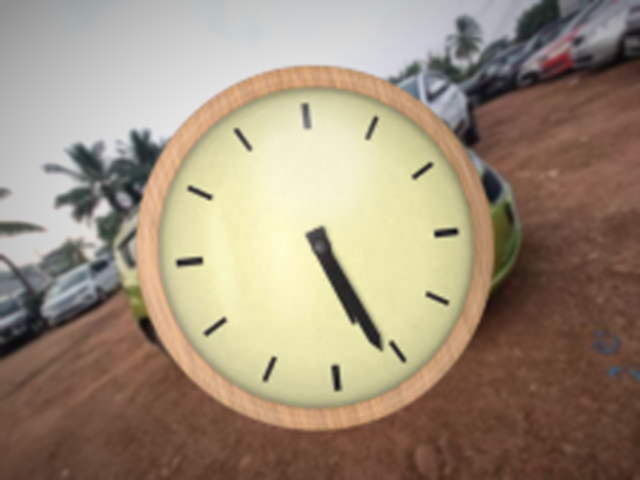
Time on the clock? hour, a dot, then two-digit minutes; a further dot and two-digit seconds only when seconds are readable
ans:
5.26
